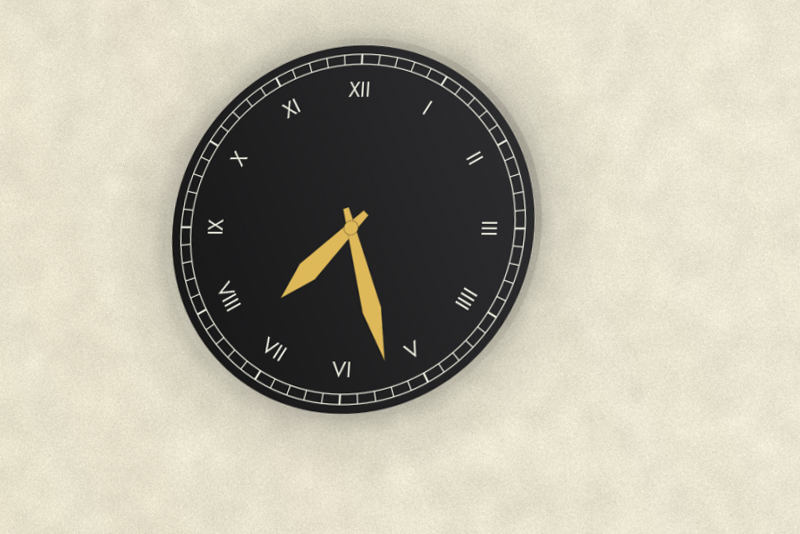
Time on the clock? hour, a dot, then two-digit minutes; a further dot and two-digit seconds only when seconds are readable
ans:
7.27
